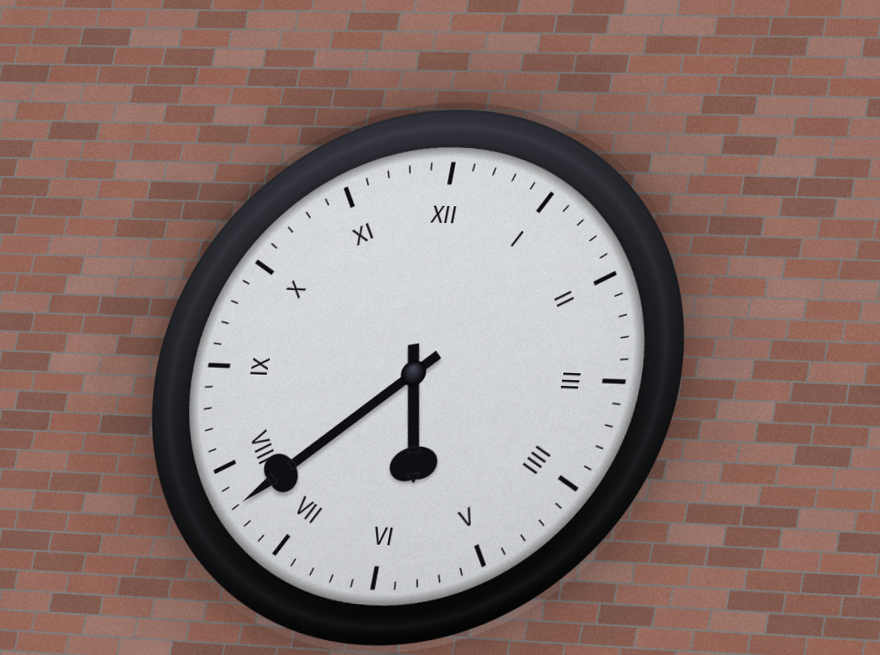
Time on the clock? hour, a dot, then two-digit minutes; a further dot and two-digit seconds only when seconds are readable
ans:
5.38
